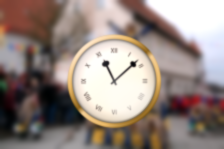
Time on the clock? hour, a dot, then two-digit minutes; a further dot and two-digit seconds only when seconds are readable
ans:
11.08
